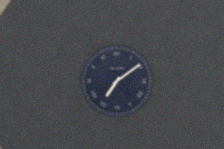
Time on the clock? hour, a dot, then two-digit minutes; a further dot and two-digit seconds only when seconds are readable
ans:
7.09
